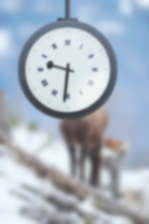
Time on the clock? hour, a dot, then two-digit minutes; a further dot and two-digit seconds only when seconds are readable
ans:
9.31
